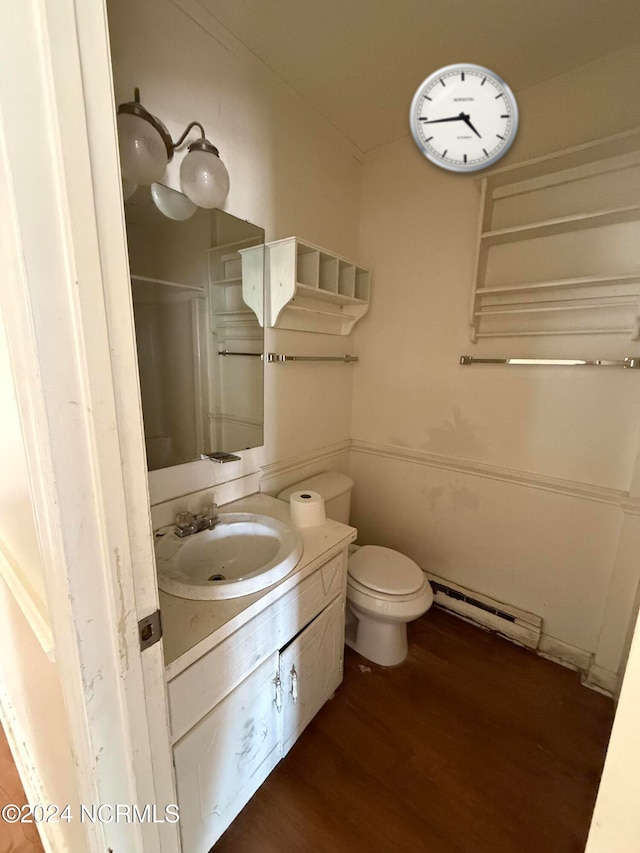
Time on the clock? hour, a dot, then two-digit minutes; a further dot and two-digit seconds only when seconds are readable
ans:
4.44
